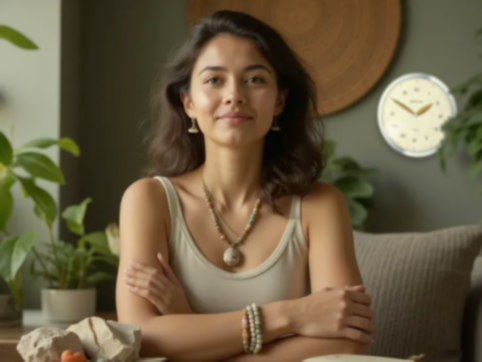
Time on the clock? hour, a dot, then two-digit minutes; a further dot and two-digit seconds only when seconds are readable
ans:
1.50
